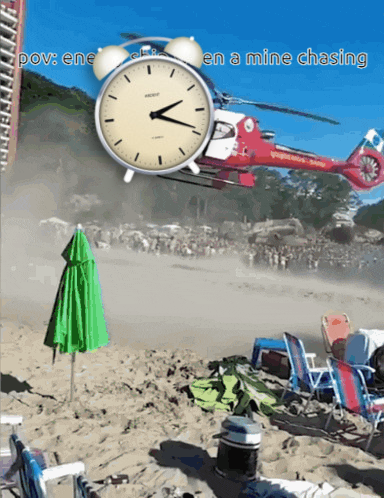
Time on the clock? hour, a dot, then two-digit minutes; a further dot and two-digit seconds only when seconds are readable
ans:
2.19
